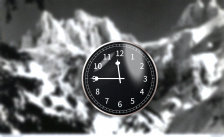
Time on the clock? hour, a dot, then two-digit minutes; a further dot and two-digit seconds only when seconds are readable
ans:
11.45
